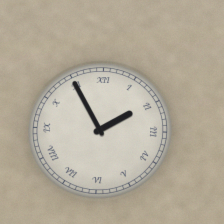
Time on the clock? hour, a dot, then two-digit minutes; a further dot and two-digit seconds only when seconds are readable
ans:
1.55
